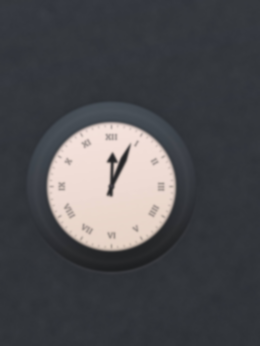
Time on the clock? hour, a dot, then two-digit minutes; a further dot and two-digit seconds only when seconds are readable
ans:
12.04
